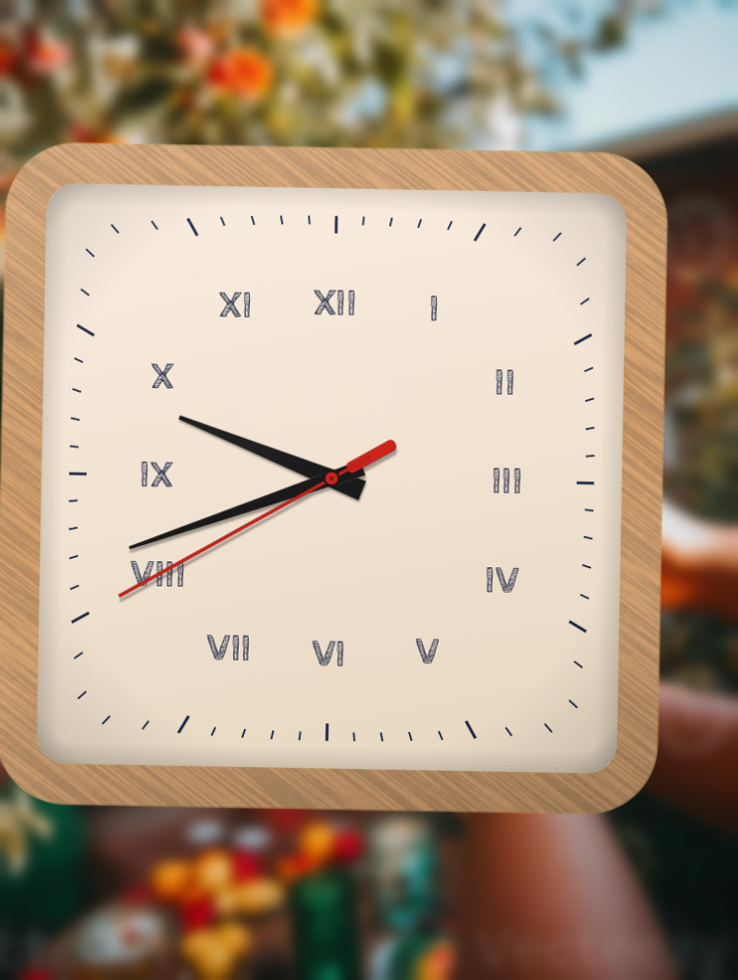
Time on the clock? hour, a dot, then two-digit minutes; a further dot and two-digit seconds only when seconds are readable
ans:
9.41.40
